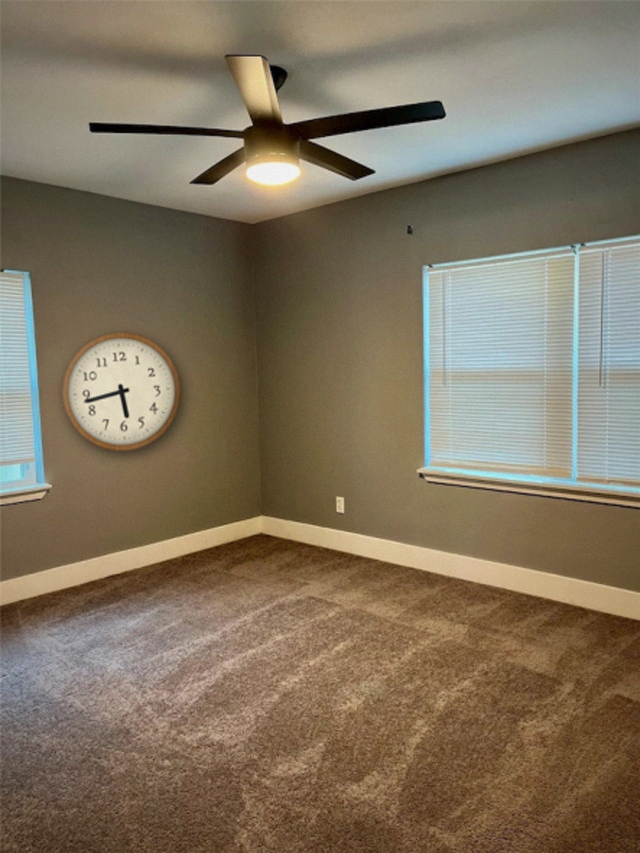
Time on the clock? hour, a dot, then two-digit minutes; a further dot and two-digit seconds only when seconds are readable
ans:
5.43
